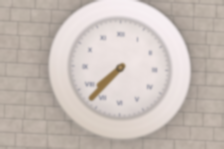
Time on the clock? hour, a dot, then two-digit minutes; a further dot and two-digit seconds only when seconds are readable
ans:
7.37
